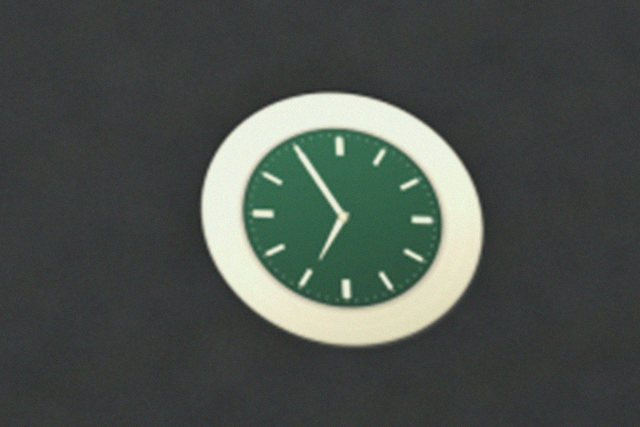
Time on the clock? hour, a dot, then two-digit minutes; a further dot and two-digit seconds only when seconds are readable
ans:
6.55
